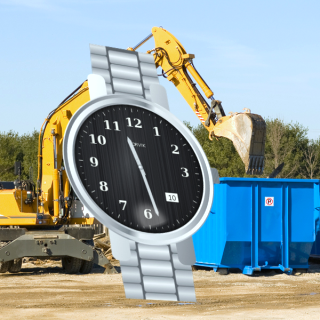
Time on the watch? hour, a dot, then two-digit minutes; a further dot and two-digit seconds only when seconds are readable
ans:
11.28
